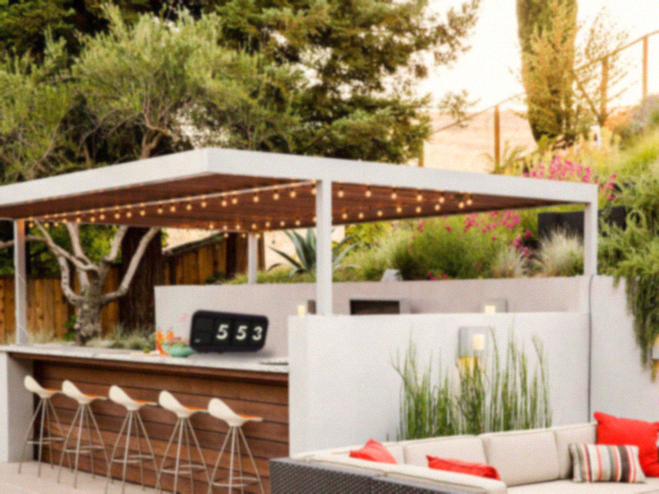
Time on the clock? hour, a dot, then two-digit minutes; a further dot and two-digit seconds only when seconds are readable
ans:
5.53
